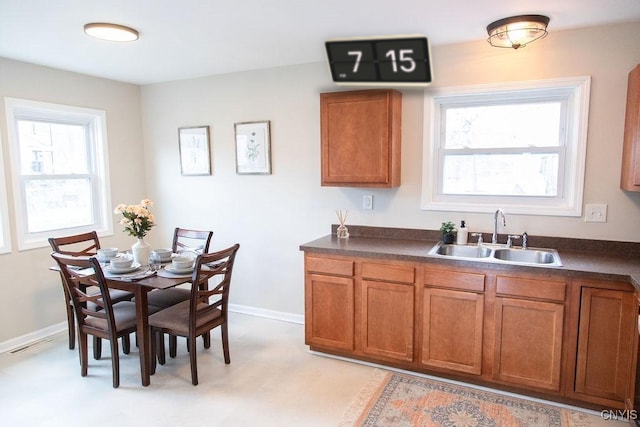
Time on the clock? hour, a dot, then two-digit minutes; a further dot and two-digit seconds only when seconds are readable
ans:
7.15
